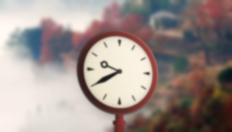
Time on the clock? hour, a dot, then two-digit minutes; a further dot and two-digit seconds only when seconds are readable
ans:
9.40
